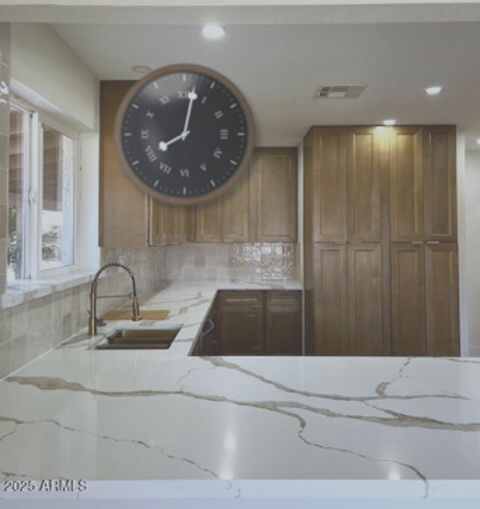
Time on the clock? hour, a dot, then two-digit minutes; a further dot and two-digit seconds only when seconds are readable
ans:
8.02
